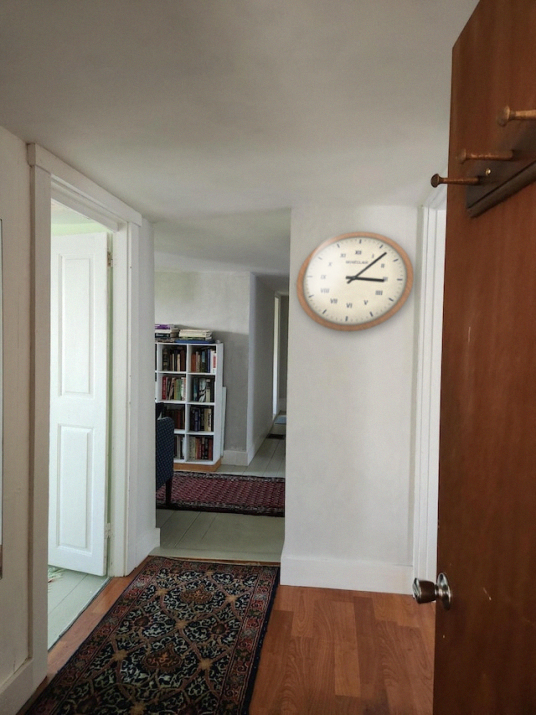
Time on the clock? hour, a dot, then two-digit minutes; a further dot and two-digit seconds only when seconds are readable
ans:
3.07
